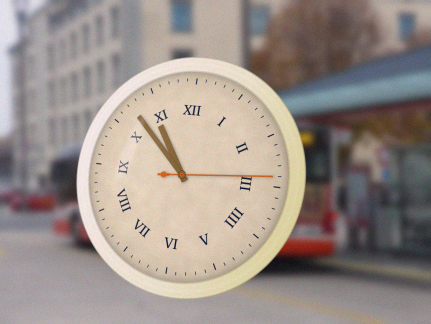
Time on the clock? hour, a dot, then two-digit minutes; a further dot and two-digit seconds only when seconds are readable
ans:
10.52.14
